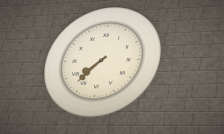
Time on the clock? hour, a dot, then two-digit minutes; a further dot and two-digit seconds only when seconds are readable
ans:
7.37
